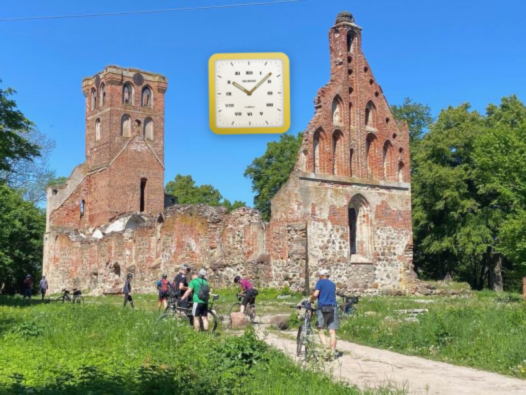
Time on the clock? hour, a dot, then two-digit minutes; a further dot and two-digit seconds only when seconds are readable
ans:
10.08
